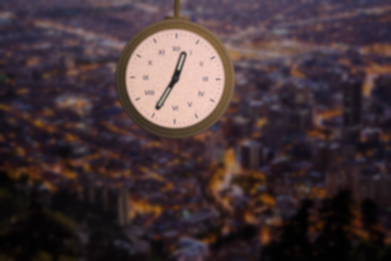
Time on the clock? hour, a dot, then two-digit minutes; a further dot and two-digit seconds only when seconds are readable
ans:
12.35
